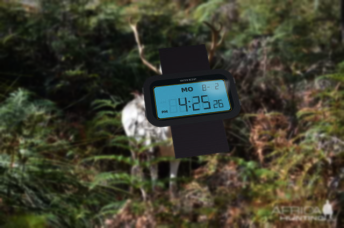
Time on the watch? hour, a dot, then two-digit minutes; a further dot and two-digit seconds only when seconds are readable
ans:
4.25.26
